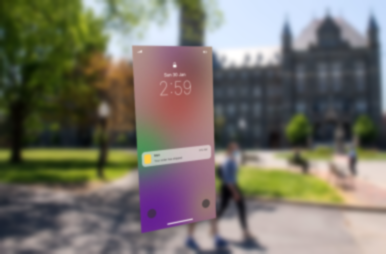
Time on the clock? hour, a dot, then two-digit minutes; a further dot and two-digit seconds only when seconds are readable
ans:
2.59
